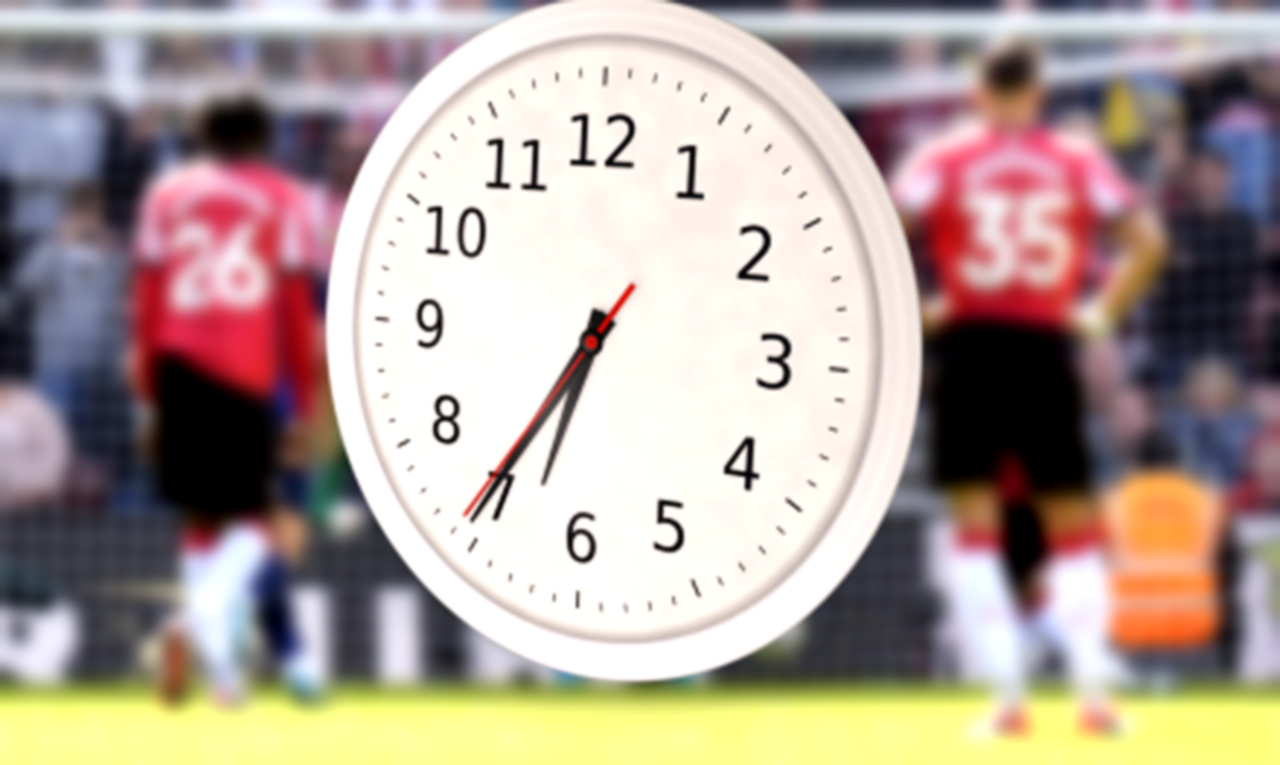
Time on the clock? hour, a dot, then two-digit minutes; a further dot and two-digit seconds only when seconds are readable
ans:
6.35.36
